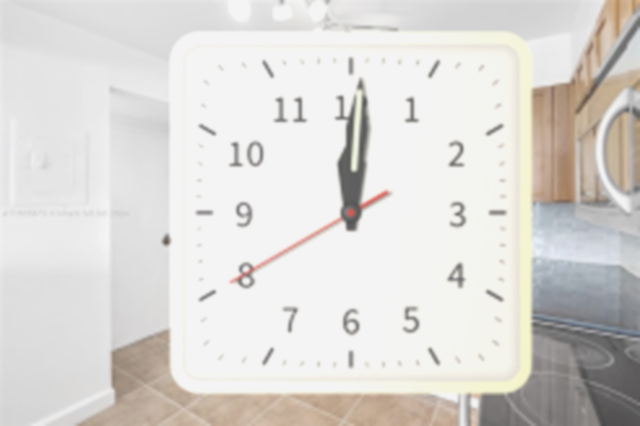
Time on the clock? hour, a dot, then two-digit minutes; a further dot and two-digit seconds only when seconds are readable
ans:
12.00.40
